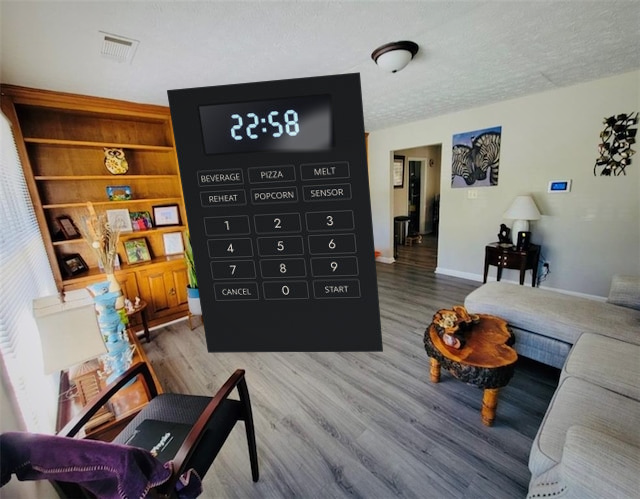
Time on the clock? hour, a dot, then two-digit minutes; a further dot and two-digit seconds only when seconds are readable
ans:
22.58
